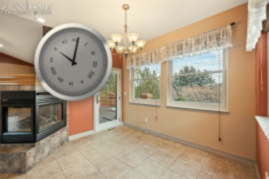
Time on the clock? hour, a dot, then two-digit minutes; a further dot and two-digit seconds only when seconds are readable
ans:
10.01
